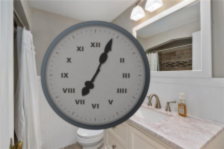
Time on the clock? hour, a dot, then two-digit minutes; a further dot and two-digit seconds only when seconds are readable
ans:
7.04
